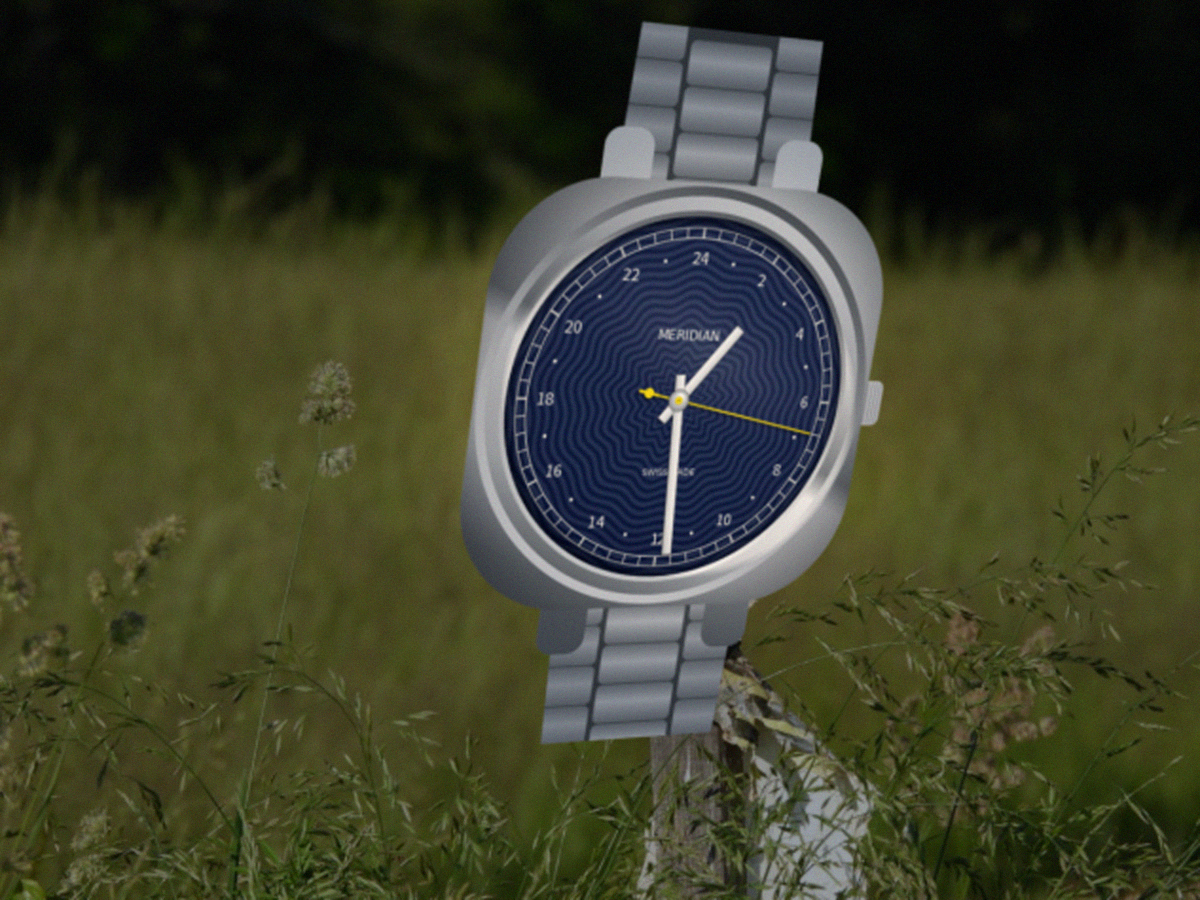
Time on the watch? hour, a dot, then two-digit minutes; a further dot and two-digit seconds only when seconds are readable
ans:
2.29.17
